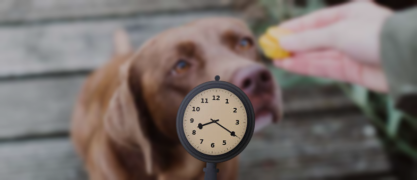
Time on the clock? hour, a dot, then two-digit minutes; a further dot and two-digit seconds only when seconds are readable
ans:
8.20
